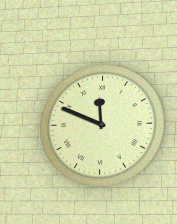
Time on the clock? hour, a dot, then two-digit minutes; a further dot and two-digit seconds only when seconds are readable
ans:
11.49
